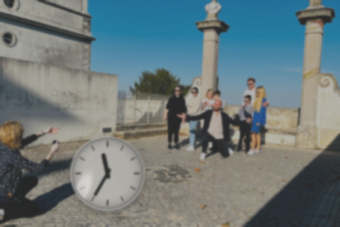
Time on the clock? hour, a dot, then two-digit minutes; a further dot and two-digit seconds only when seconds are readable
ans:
11.35
